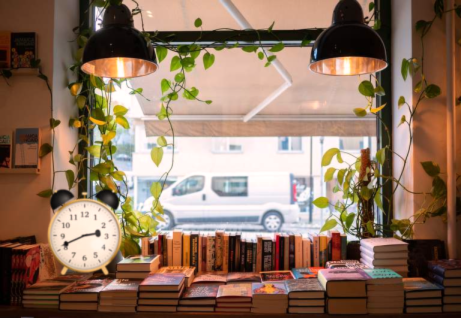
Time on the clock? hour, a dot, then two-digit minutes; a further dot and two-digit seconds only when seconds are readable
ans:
2.41
